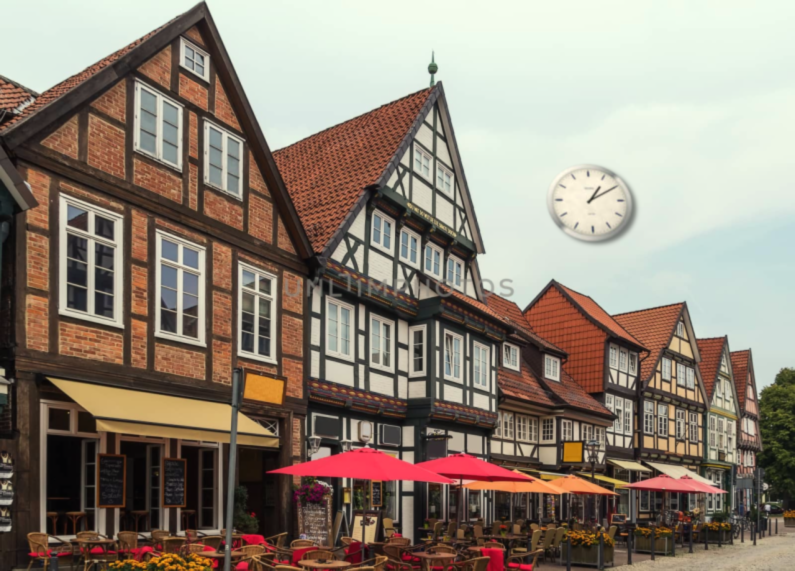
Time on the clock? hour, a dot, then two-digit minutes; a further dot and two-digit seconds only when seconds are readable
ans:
1.10
